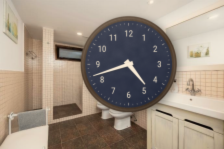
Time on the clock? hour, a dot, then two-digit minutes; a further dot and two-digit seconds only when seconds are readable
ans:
4.42
